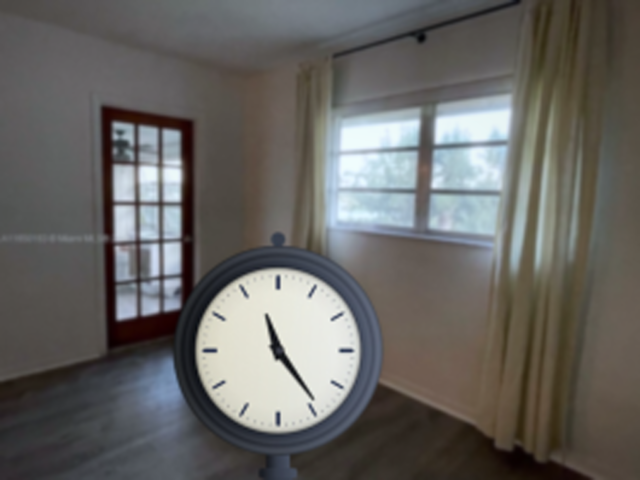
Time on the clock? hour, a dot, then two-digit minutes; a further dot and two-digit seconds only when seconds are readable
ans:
11.24
